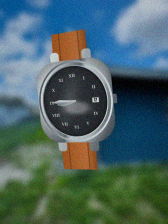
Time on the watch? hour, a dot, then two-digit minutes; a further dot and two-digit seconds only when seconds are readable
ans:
8.45
